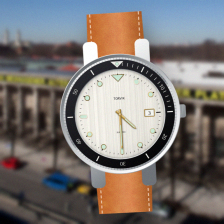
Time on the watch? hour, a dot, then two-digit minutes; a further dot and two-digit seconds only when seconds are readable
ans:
4.30
